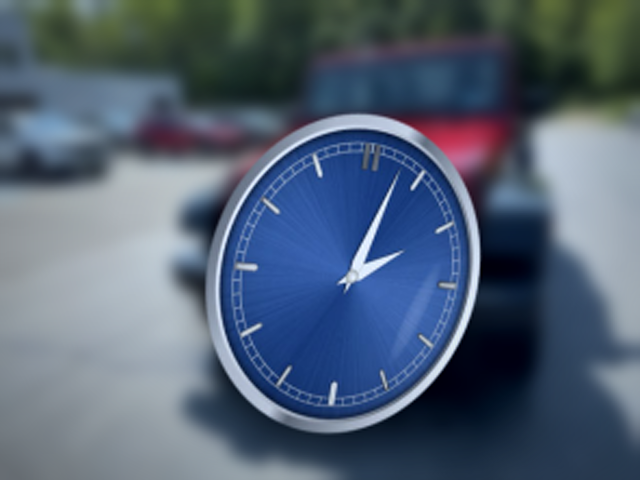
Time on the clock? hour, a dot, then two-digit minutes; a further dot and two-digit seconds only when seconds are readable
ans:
2.03
